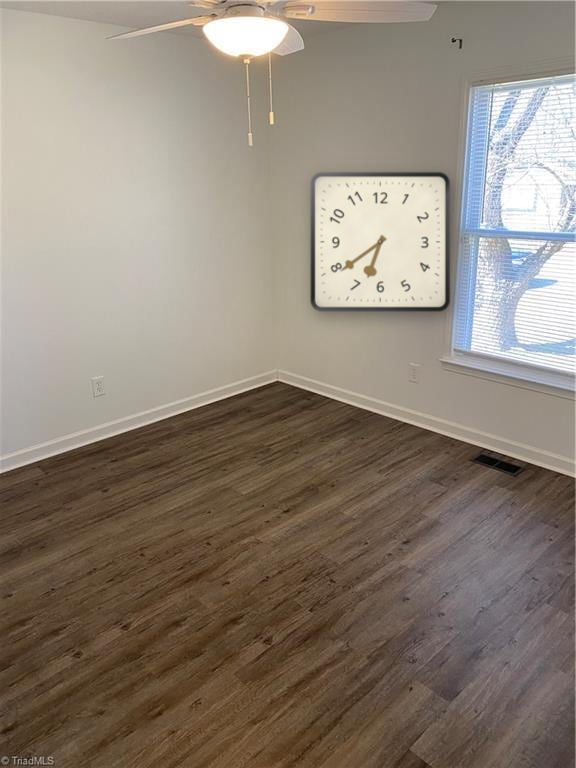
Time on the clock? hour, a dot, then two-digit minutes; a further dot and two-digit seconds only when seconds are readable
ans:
6.39
